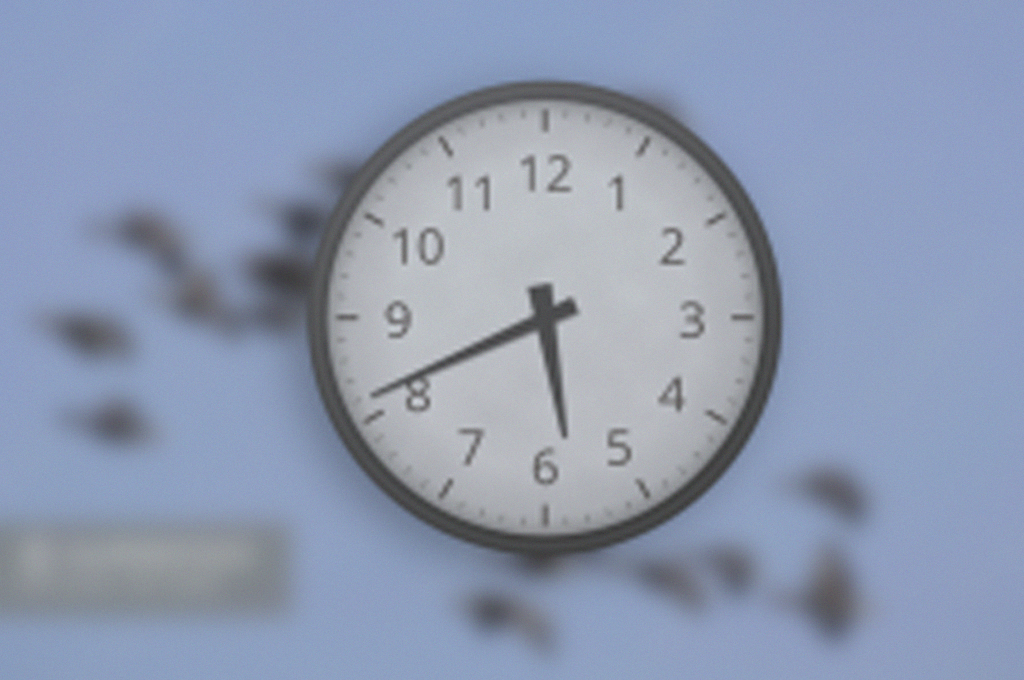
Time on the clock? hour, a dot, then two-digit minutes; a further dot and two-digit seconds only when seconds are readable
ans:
5.41
